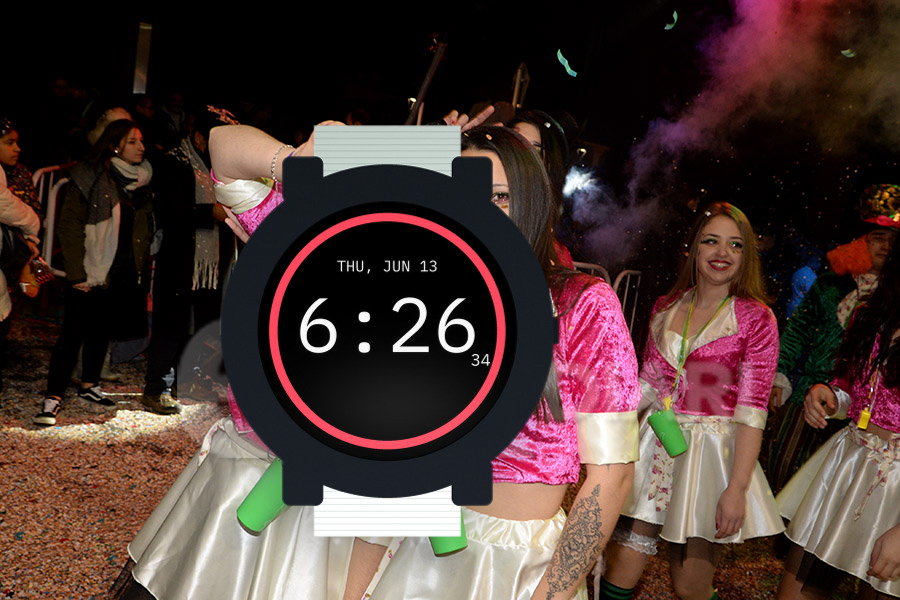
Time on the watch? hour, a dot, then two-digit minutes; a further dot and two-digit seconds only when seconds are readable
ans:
6.26.34
